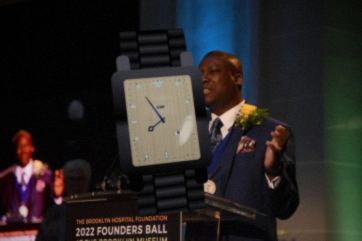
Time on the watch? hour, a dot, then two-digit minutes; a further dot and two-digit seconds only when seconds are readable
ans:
7.55
